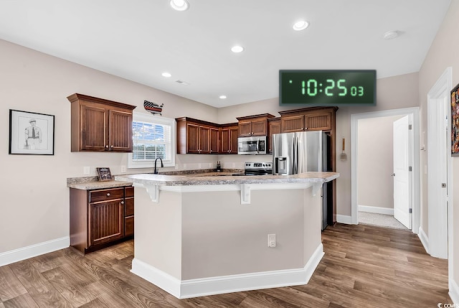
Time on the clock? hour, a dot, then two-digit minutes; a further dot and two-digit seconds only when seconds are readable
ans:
10.25.03
